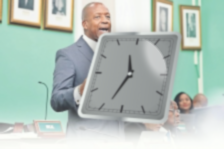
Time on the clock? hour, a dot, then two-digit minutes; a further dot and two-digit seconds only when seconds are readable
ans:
11.34
